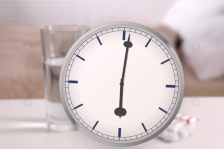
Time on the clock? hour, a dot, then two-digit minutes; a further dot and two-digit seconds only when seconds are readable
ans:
6.01
